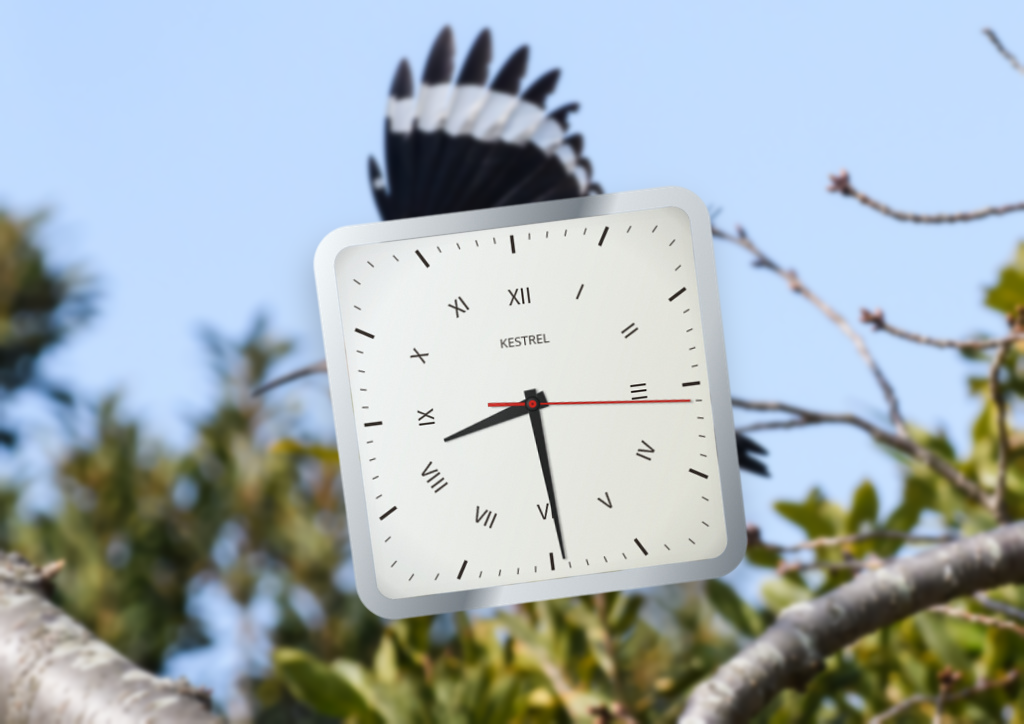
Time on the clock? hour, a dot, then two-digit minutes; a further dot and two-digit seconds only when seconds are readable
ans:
8.29.16
